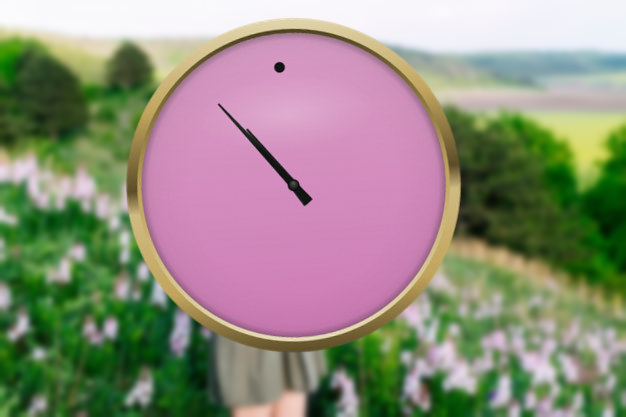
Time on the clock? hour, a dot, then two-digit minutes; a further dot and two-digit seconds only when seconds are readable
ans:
10.54
